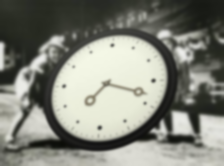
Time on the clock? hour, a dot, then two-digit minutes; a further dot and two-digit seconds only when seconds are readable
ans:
7.18
